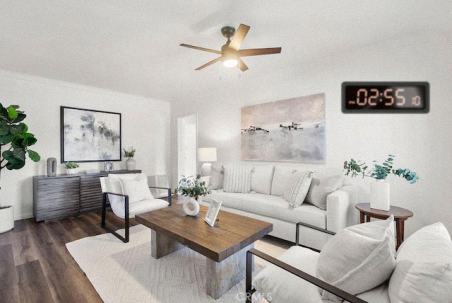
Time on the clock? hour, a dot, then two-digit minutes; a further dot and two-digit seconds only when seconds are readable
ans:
2.55.10
